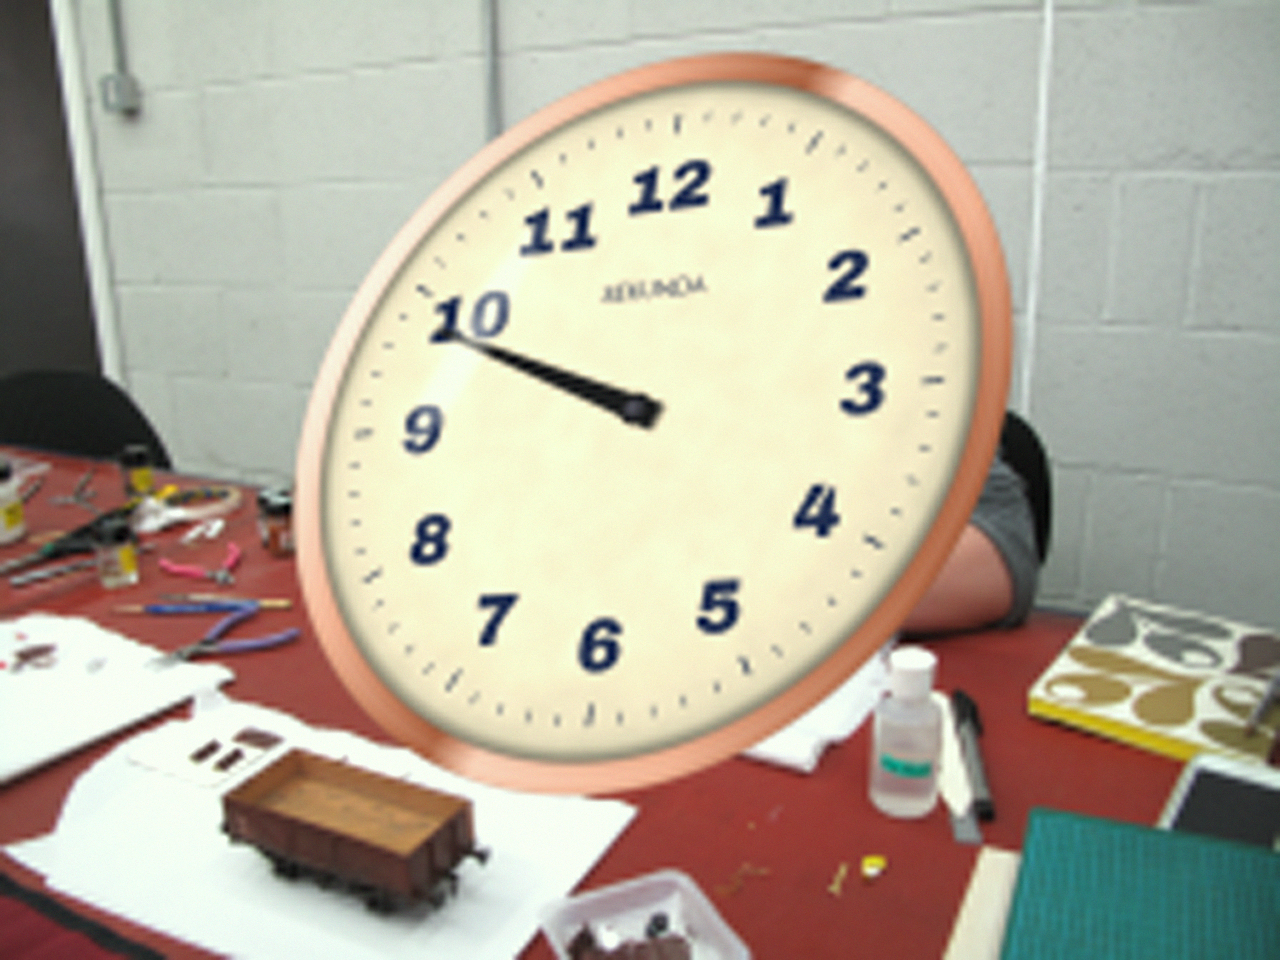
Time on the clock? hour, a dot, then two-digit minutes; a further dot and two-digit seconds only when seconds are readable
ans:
9.49
